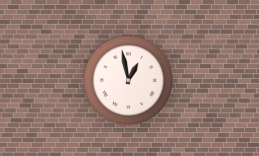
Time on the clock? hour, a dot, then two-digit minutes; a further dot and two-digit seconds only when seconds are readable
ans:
12.58
